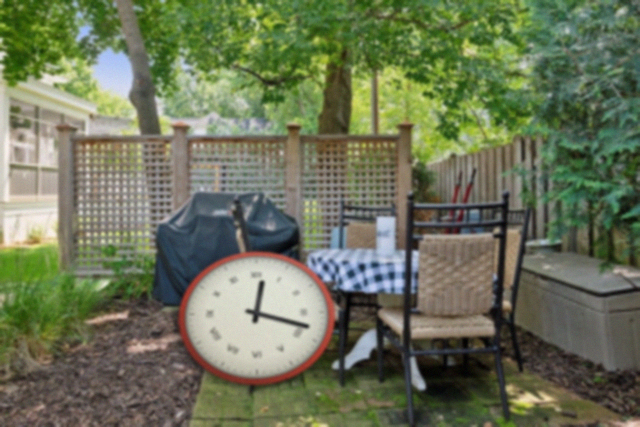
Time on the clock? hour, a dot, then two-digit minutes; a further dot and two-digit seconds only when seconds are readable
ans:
12.18
